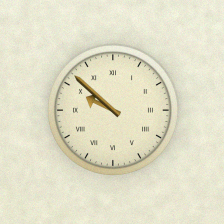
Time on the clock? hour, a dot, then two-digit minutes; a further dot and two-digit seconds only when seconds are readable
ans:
9.52
